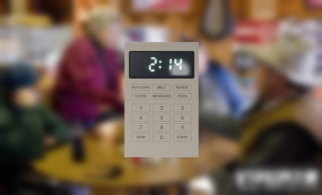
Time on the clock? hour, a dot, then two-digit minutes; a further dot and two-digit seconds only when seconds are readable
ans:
2.14
